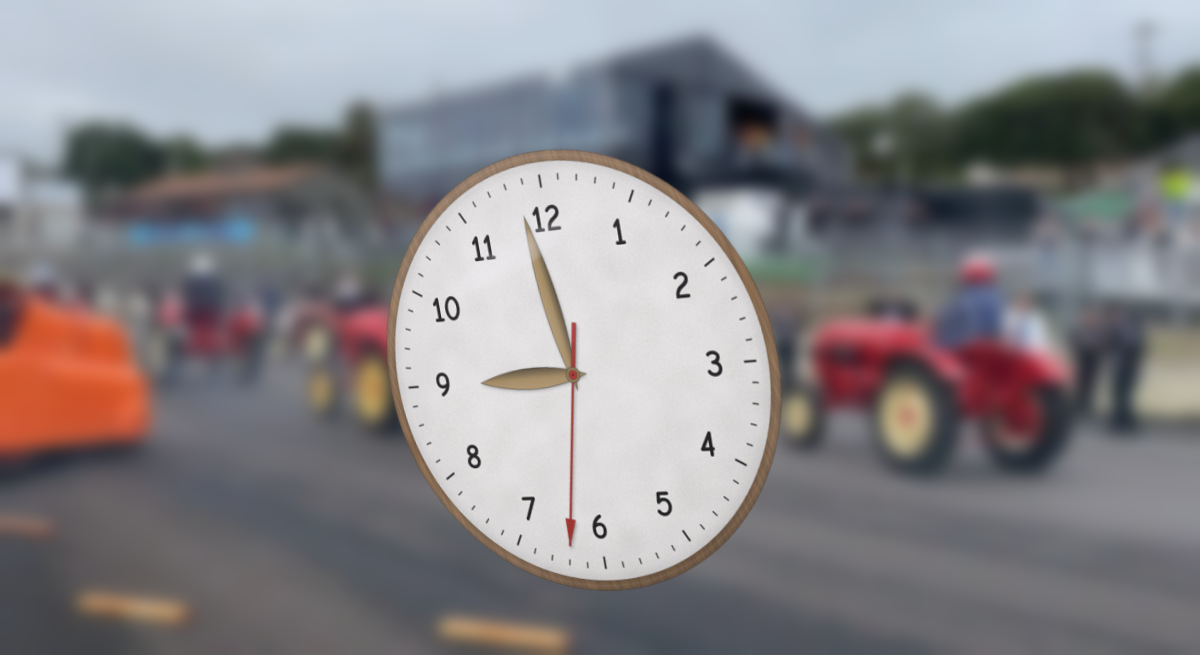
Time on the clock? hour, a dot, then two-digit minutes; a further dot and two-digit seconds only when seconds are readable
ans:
8.58.32
